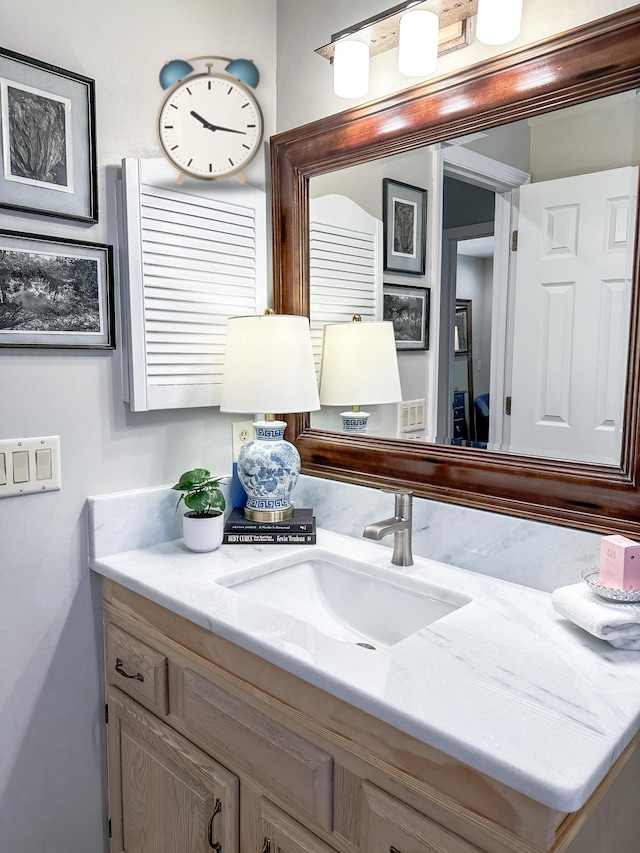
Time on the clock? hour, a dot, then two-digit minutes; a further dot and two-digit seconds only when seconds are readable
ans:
10.17
